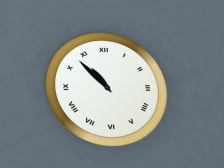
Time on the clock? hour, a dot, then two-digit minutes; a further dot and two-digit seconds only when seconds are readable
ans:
10.53
